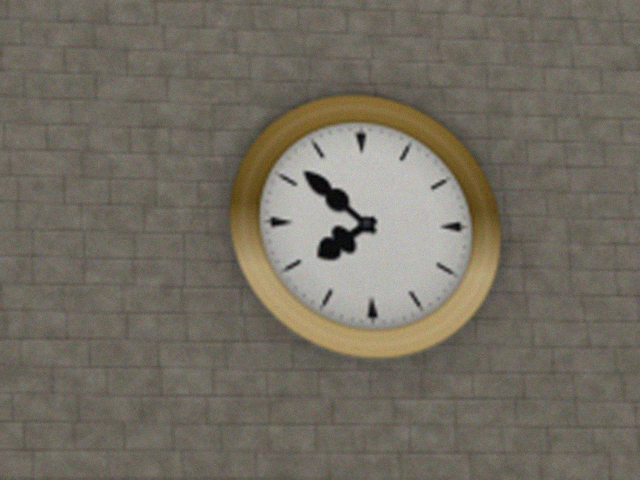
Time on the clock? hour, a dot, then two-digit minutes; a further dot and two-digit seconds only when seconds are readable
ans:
7.52
